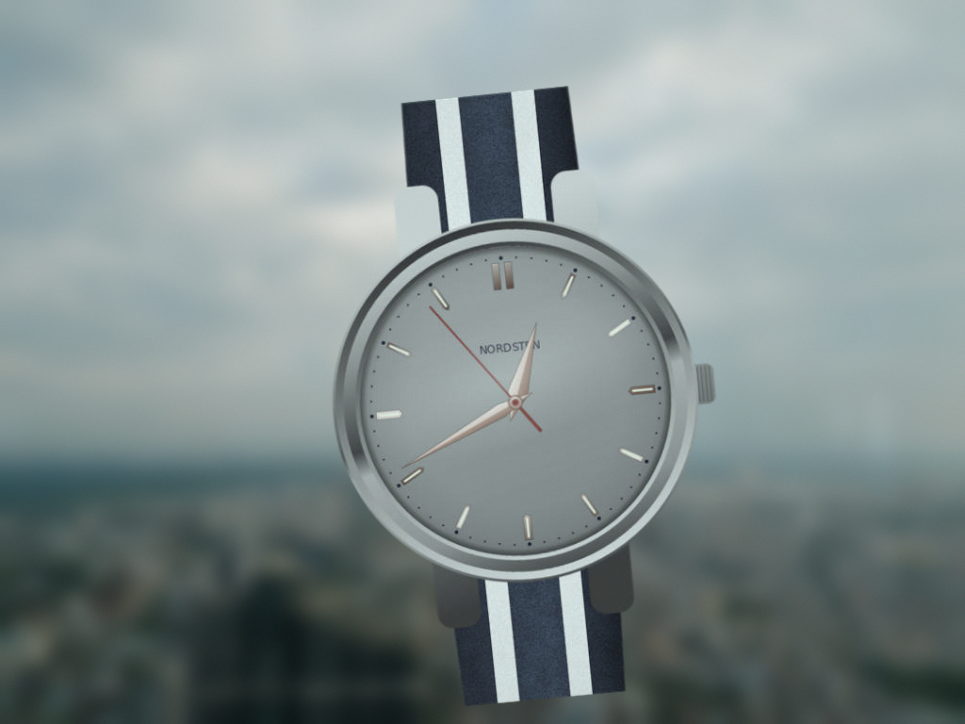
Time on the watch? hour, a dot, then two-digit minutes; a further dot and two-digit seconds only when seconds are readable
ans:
12.40.54
